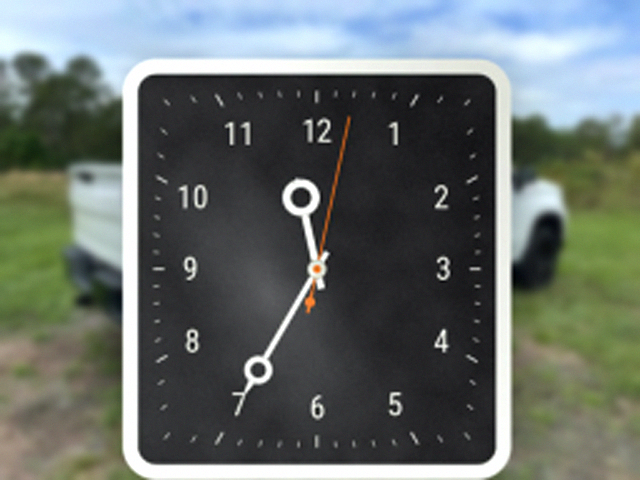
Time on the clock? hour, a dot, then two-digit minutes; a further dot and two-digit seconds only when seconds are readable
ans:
11.35.02
